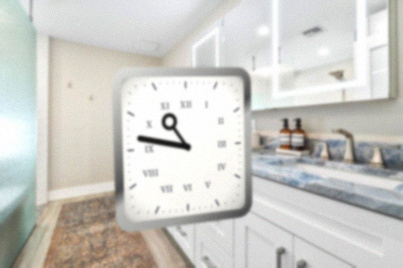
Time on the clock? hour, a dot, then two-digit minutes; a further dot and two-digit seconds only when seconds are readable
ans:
10.47
